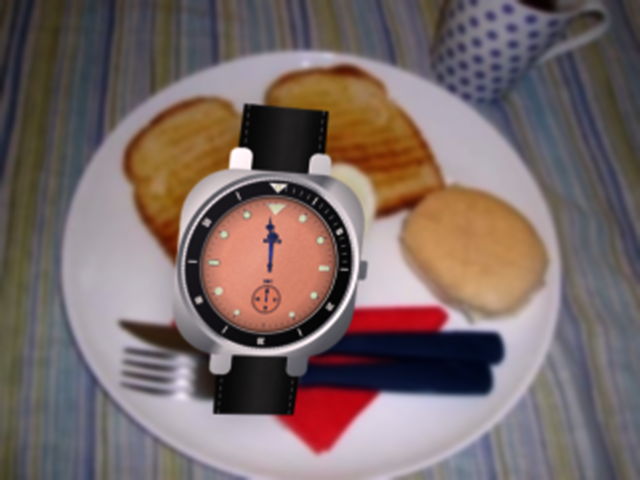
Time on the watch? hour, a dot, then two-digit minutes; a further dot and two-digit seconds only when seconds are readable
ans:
11.59
